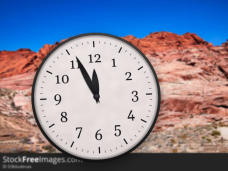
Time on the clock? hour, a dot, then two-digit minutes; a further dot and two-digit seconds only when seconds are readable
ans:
11.56
